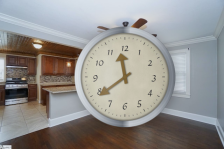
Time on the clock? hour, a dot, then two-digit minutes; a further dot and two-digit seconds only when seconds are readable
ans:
11.39
